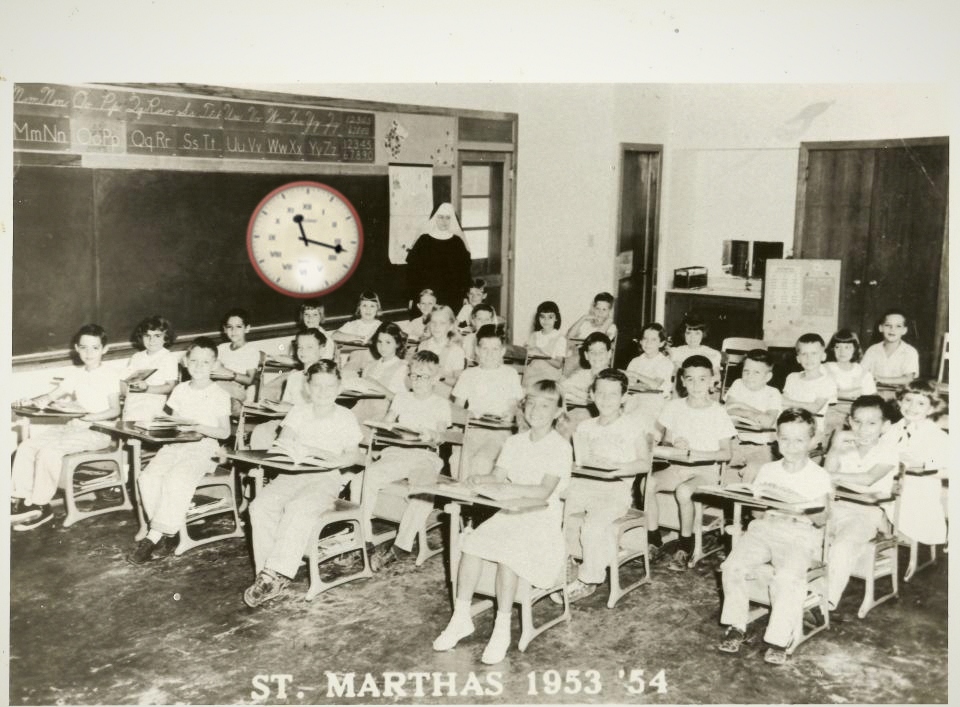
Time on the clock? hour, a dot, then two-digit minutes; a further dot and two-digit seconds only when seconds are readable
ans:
11.17
